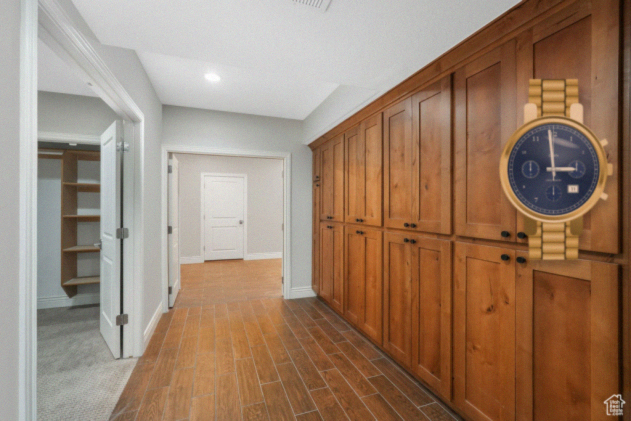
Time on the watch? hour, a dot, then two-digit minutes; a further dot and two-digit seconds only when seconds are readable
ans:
2.59
